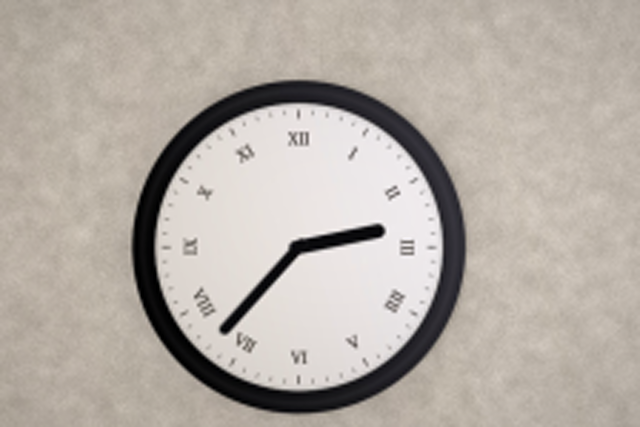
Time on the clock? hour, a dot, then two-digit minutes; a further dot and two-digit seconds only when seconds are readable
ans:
2.37
